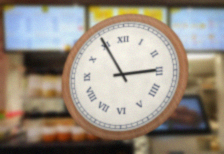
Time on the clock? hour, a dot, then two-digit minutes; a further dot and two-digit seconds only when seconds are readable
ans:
2.55
